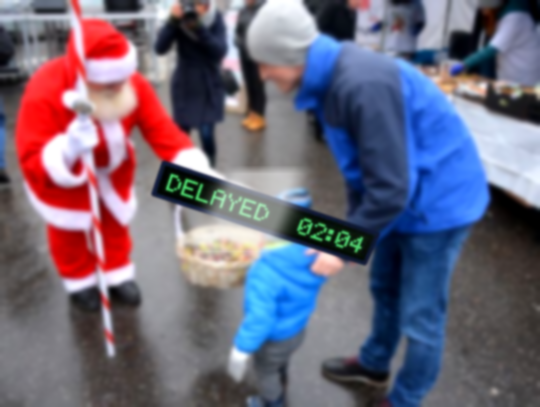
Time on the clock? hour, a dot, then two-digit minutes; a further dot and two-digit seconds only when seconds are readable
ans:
2.04
